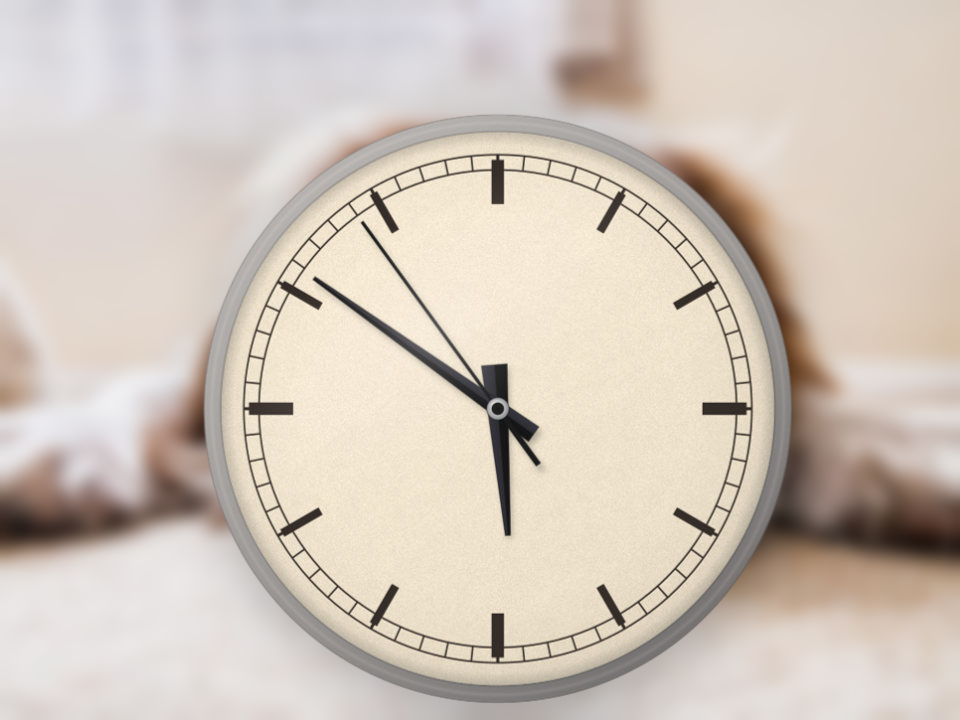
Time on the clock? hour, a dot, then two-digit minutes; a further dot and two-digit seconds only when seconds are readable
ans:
5.50.54
